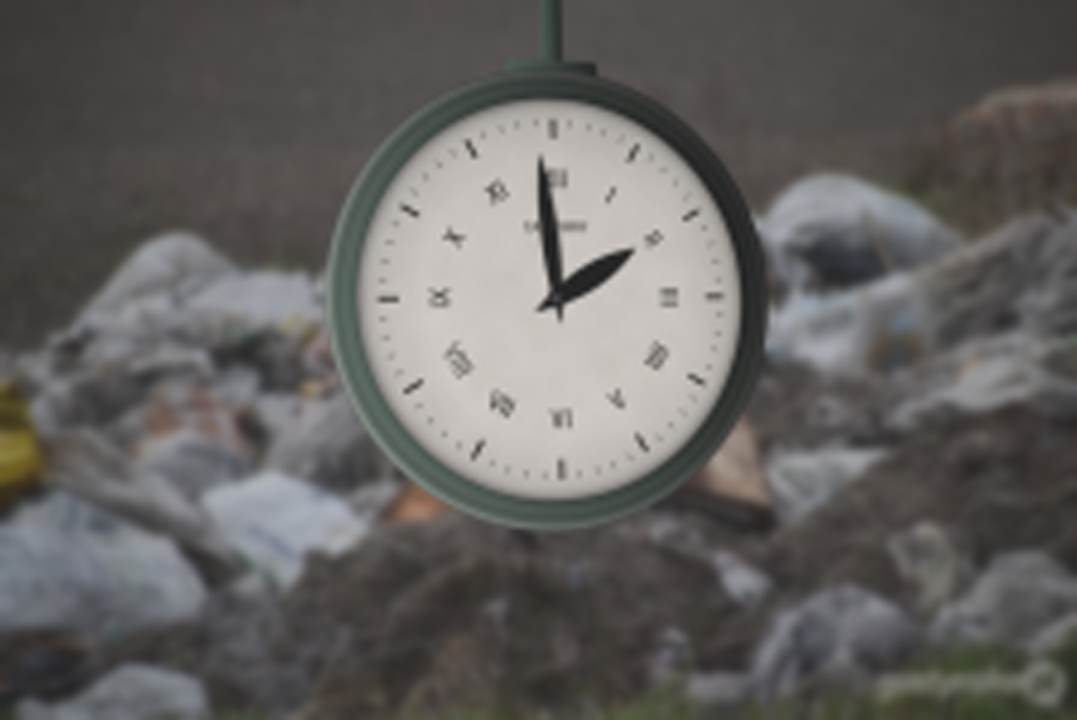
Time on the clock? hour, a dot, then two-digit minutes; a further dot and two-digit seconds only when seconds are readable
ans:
1.59
